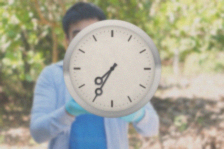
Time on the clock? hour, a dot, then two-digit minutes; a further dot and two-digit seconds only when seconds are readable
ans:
7.35
